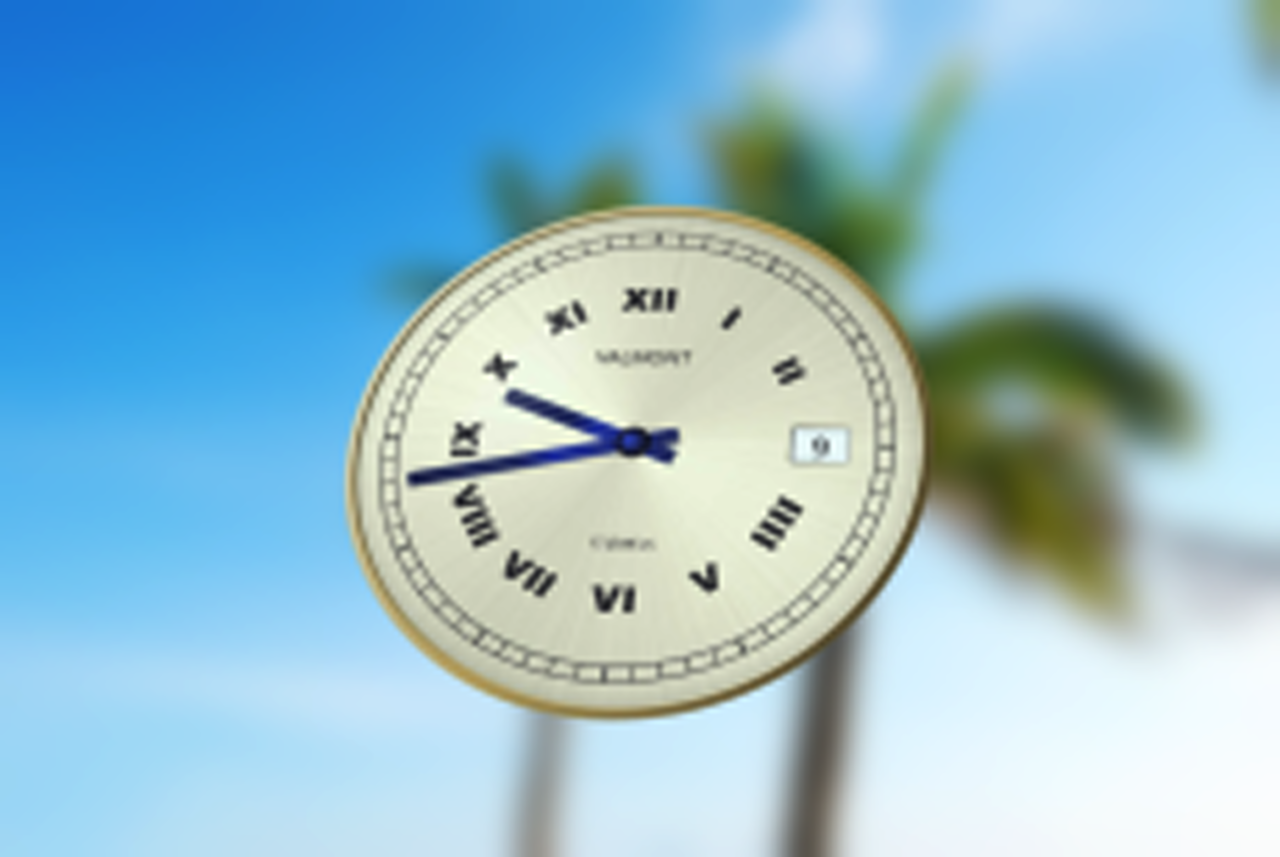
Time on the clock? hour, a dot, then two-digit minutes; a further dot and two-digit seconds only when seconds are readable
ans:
9.43
